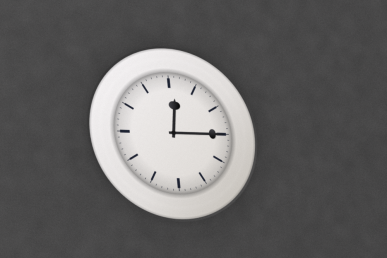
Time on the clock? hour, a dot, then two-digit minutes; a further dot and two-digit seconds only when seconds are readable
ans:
12.15
